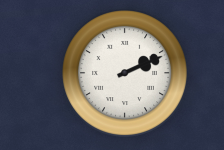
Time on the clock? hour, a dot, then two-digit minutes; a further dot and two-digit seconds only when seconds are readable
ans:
2.11
